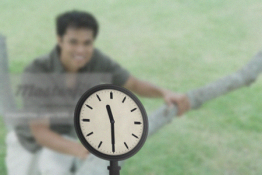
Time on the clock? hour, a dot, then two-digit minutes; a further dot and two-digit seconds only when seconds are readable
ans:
11.30
